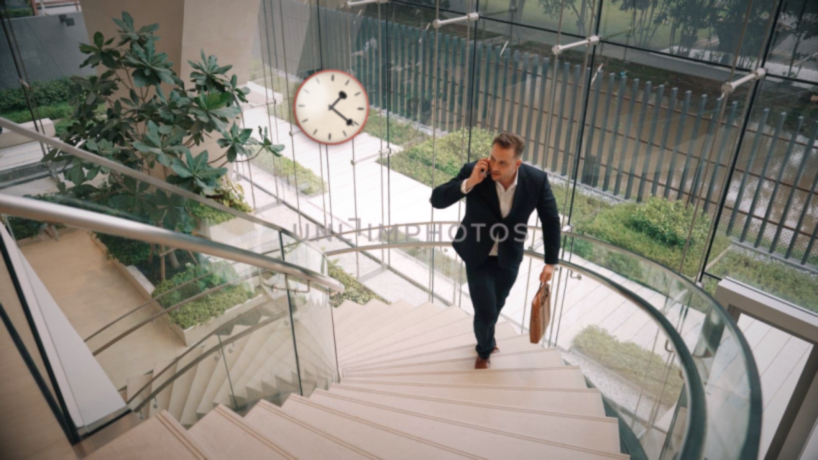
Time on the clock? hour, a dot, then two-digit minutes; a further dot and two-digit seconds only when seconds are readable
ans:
1.21
